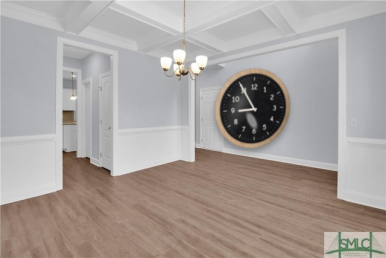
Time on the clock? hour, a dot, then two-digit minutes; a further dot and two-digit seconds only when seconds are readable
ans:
8.55
